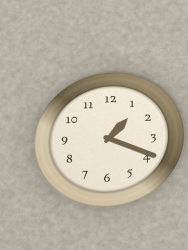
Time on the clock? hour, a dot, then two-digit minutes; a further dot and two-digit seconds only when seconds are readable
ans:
1.19
